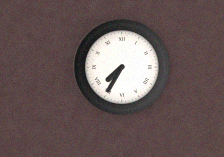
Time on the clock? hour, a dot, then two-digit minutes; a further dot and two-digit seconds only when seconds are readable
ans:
7.35
